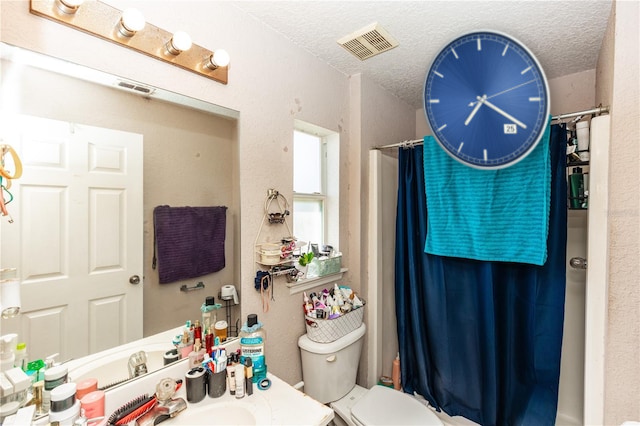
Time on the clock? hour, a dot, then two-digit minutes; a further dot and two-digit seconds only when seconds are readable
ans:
7.20.12
